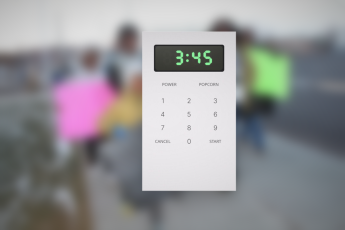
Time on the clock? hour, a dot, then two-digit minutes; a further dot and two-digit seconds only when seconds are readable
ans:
3.45
